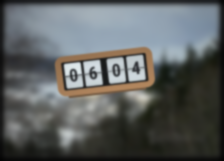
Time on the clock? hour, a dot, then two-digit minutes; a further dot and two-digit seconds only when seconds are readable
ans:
6.04
